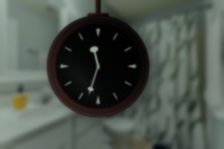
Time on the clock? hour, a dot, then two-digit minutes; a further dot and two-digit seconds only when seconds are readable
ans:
11.33
